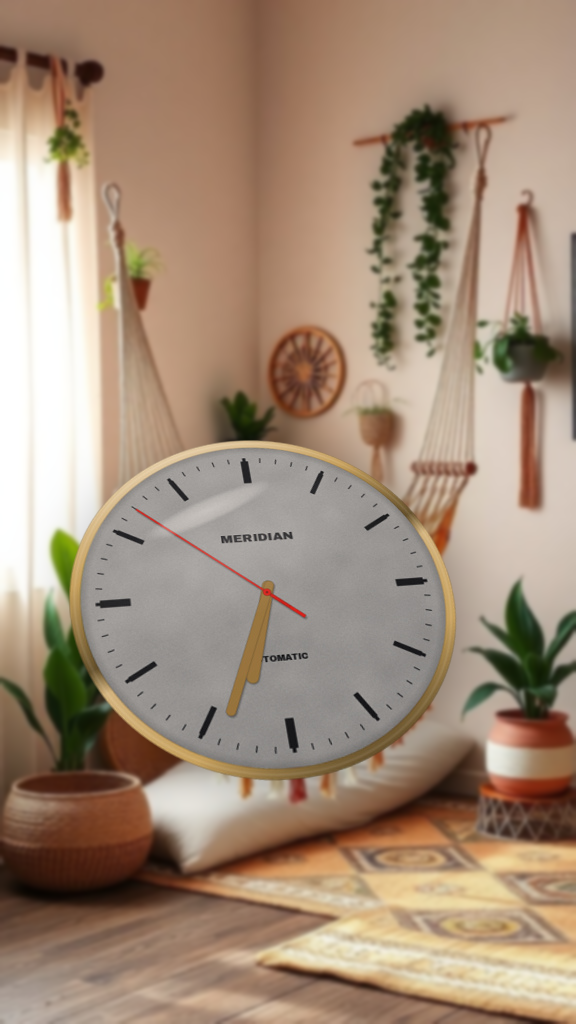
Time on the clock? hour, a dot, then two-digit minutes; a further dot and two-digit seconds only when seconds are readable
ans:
6.33.52
